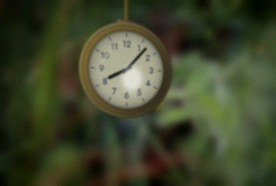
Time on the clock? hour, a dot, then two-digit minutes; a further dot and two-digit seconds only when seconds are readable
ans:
8.07
